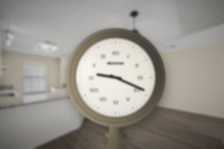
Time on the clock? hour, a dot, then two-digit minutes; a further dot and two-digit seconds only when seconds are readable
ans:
9.19
